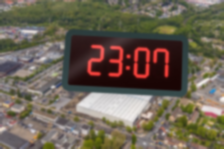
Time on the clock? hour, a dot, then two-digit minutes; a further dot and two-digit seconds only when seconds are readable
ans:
23.07
